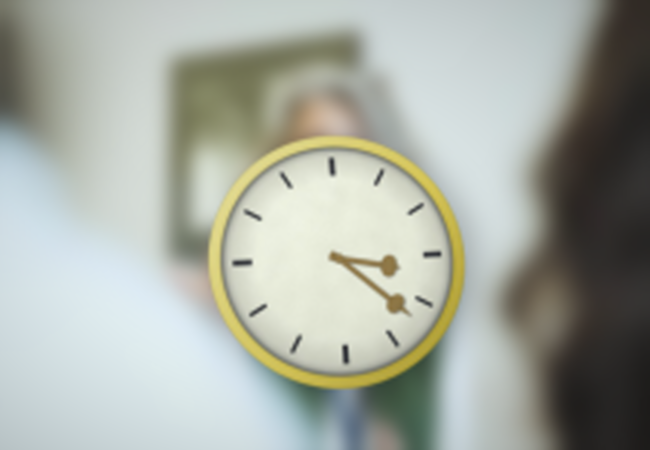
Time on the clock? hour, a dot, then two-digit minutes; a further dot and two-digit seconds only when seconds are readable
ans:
3.22
